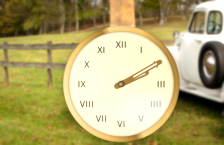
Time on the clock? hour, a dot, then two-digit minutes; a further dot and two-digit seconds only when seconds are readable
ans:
2.10
